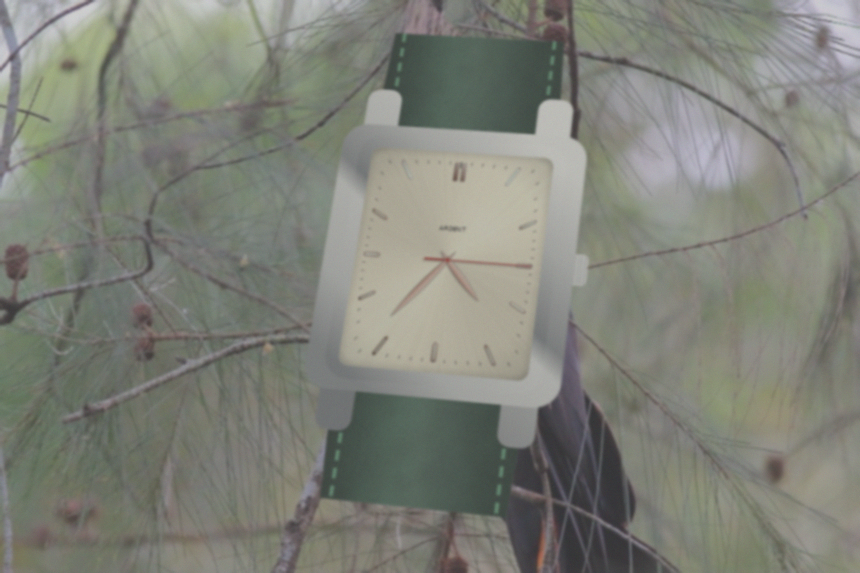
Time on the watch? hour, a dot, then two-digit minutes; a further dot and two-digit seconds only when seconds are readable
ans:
4.36.15
